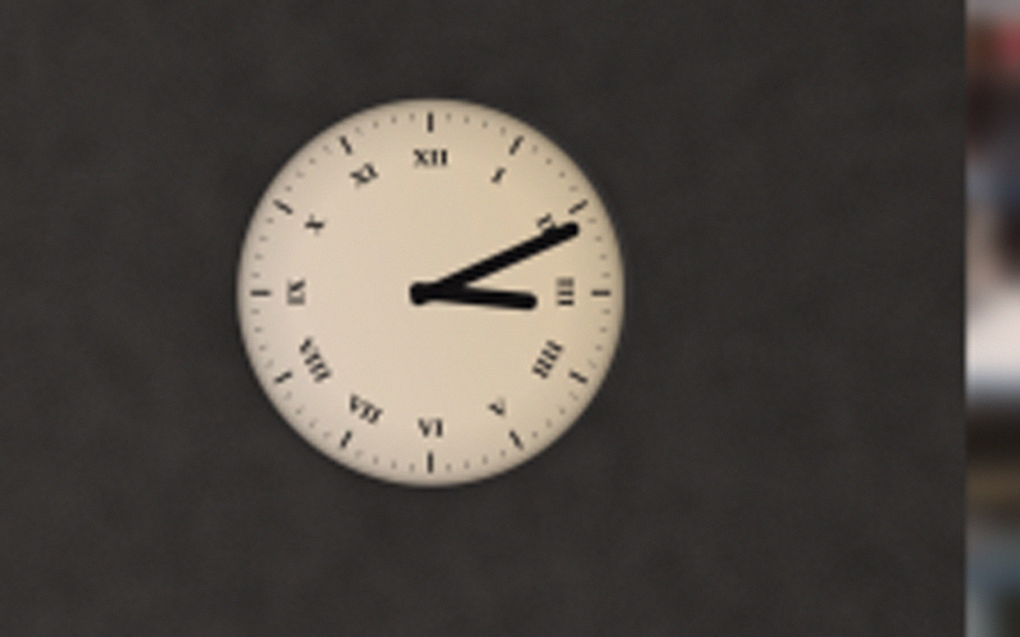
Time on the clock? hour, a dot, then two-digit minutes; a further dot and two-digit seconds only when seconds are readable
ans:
3.11
